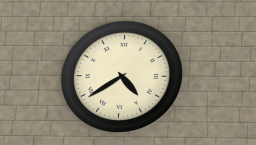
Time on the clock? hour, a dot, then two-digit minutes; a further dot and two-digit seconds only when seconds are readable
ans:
4.39
